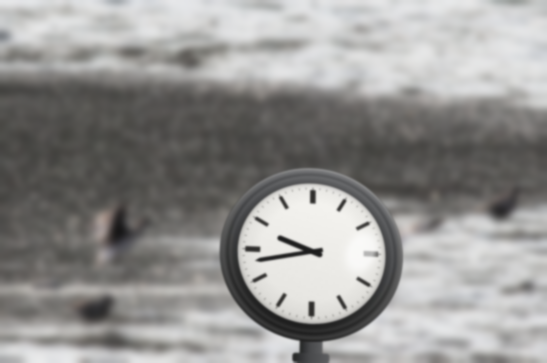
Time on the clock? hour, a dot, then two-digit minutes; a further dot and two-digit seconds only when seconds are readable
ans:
9.43
